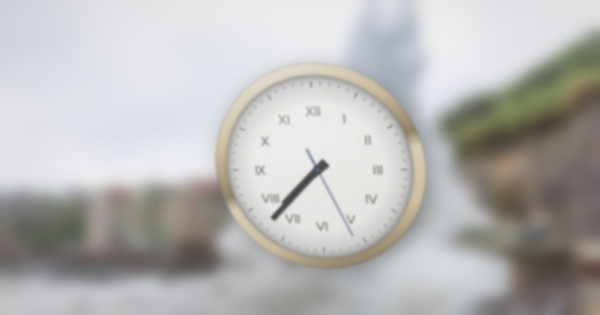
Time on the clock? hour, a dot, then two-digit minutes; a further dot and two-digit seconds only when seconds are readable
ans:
7.37.26
